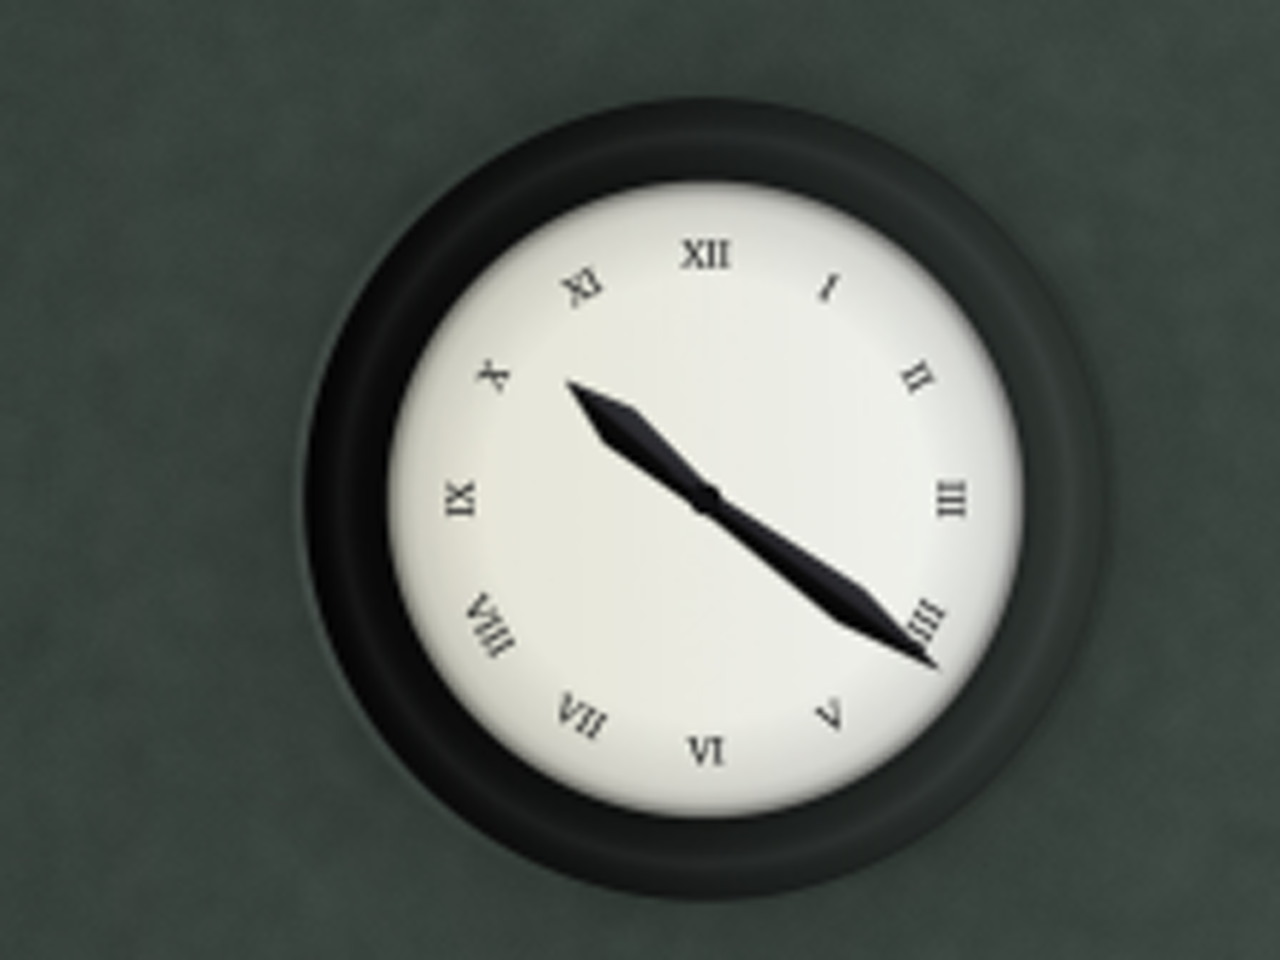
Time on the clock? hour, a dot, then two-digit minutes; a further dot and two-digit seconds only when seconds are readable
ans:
10.21
